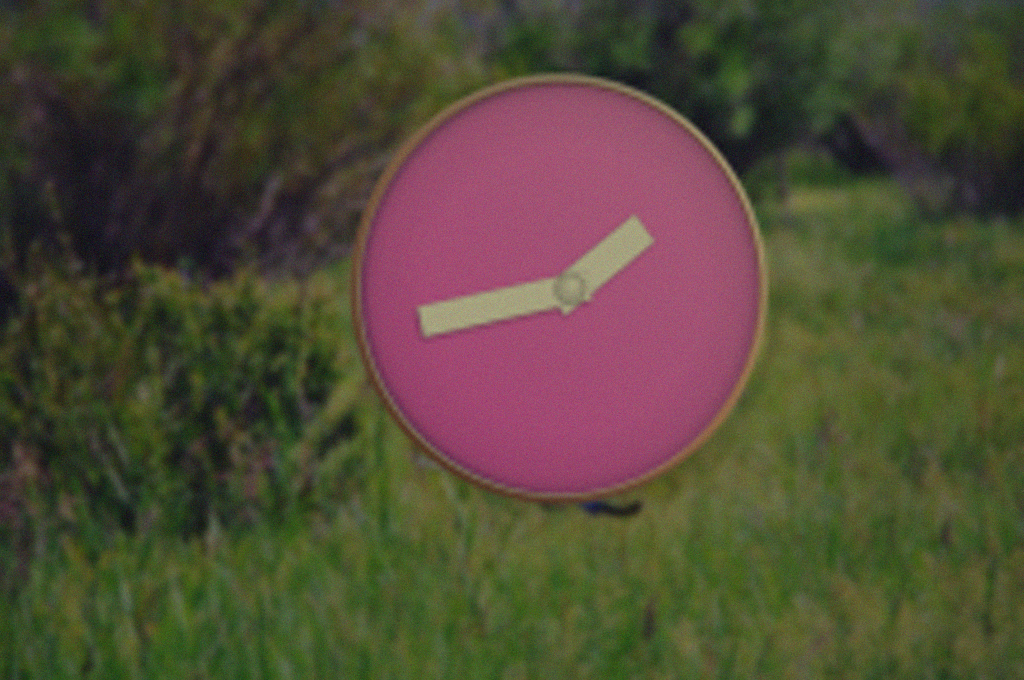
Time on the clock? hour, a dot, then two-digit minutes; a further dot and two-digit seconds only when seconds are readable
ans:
1.43
